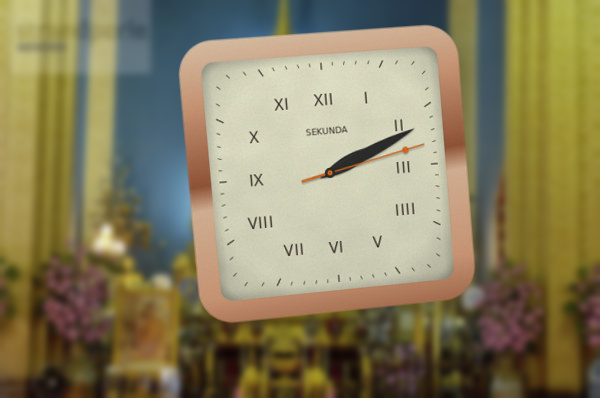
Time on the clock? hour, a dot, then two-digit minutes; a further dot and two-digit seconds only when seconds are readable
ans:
2.11.13
